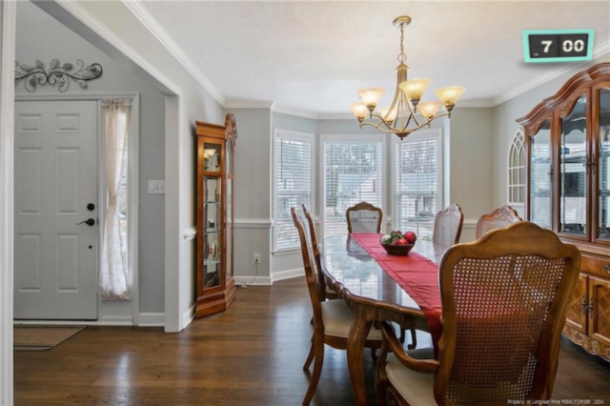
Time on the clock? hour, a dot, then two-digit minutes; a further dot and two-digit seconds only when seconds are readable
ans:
7.00
